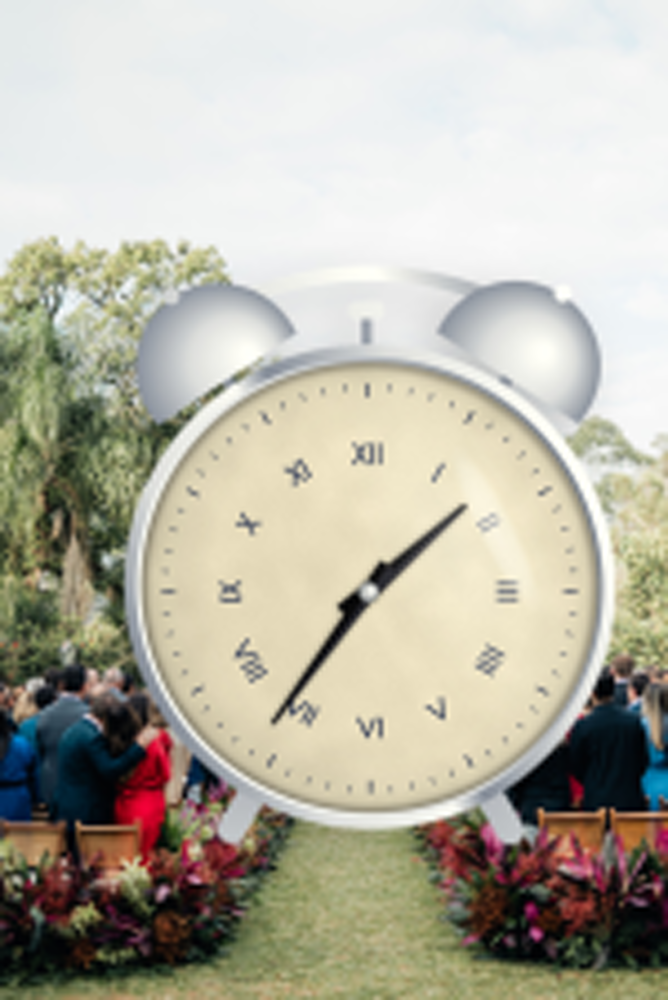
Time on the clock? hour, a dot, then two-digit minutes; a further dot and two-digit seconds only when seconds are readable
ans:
1.36
